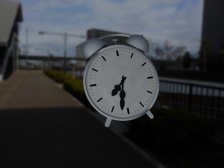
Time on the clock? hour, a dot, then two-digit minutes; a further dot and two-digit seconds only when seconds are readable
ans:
7.32
